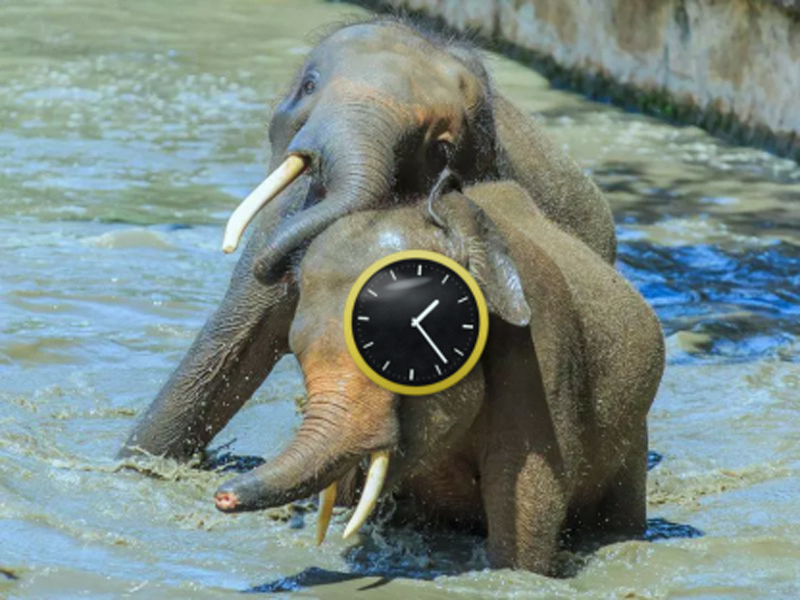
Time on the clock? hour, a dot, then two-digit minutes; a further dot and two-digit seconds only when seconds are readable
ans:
1.23
